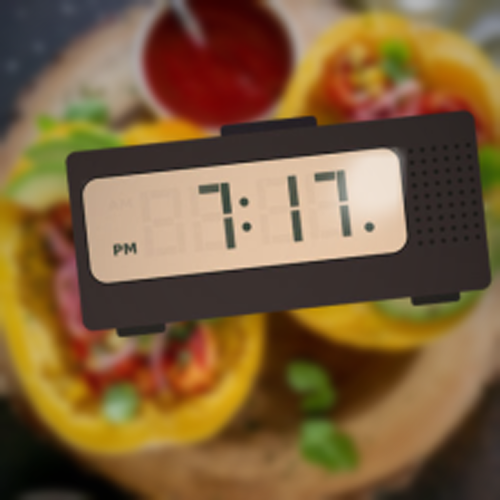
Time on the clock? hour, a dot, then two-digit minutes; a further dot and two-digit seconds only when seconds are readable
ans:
7.17
